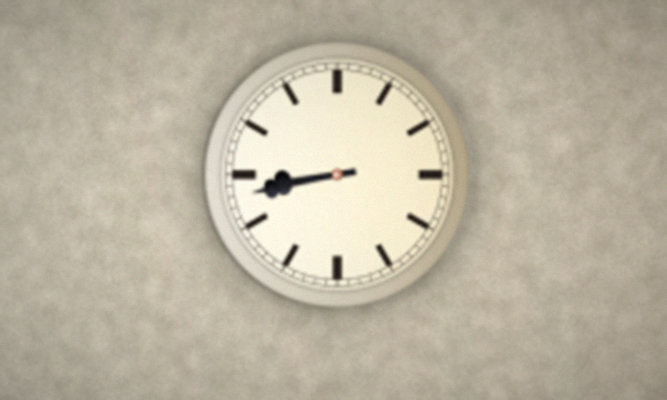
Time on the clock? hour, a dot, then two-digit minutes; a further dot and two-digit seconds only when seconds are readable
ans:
8.43
